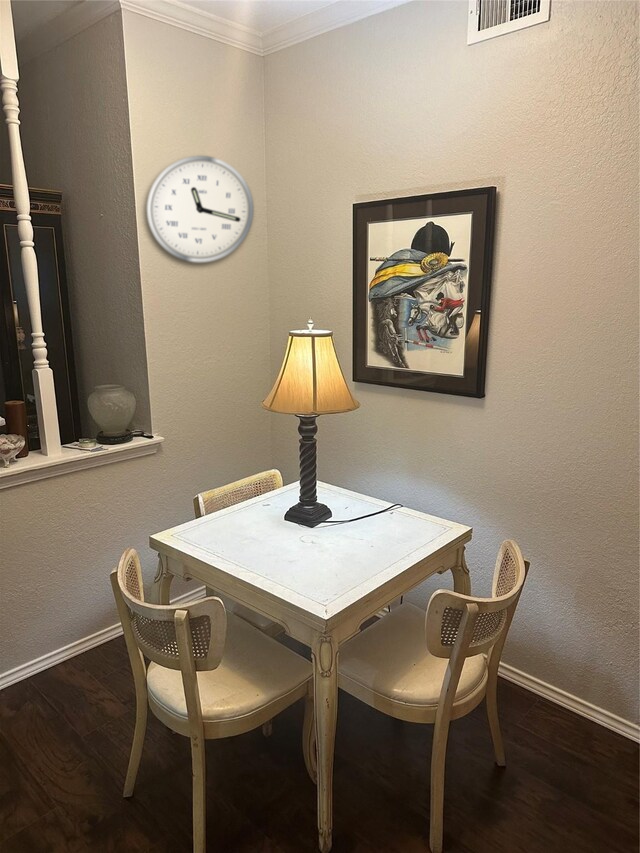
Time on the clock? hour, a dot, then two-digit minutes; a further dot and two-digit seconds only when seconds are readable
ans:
11.17
